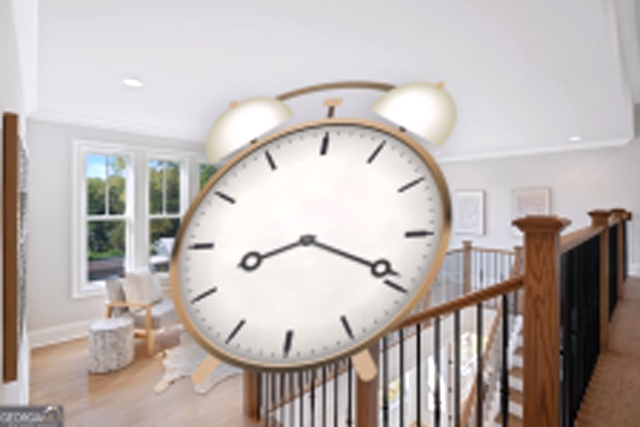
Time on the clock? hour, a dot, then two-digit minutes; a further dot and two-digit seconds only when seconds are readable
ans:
8.19
